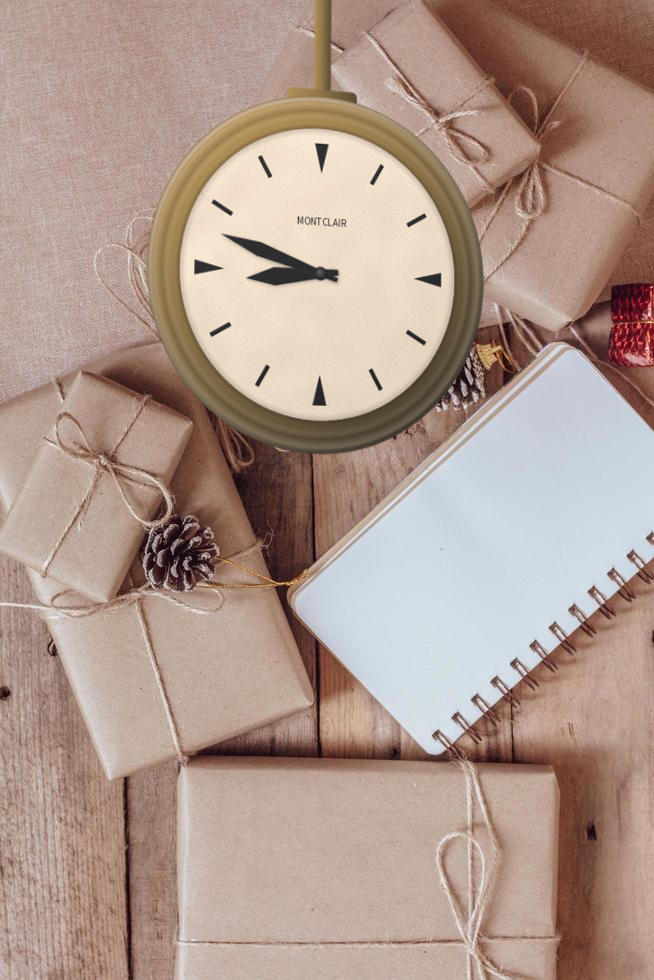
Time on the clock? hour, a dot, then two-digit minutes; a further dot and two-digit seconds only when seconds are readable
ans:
8.48
